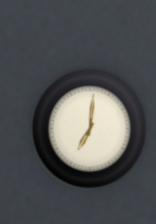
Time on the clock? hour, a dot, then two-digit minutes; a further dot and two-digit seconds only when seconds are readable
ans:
7.01
